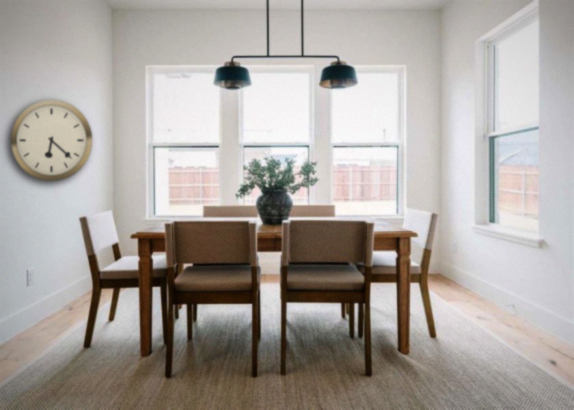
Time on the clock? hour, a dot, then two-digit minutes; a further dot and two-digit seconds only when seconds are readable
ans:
6.22
